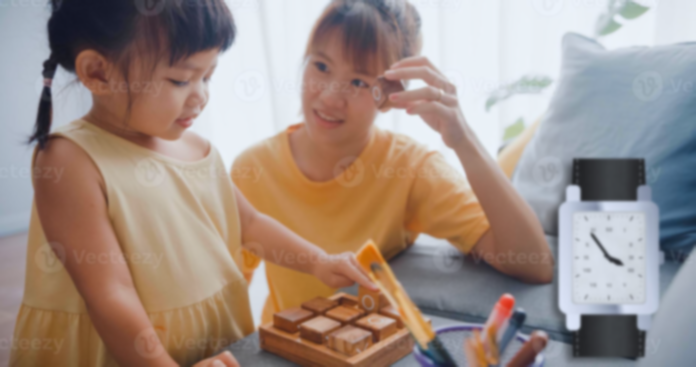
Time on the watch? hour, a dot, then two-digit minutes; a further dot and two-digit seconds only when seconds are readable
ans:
3.54
